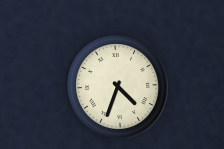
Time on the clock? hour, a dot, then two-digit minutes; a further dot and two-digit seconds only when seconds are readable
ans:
4.34
